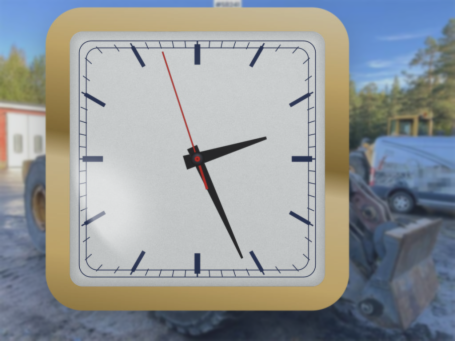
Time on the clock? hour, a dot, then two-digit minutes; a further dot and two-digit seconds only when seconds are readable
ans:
2.25.57
